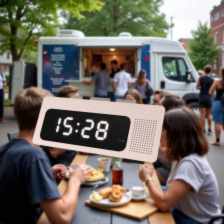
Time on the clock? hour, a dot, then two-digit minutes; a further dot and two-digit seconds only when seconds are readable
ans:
15.28
